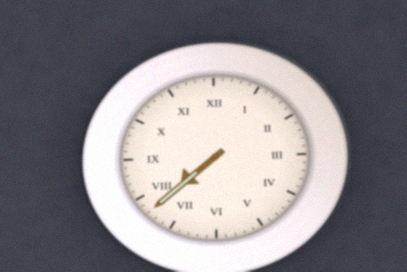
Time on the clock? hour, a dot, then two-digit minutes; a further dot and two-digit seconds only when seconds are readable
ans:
7.38
